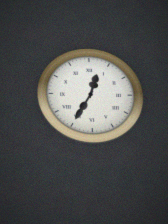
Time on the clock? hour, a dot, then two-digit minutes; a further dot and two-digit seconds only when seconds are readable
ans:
12.35
